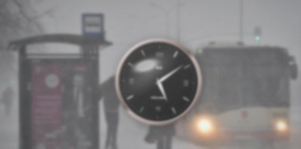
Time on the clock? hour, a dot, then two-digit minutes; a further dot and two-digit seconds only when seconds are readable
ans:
5.09
